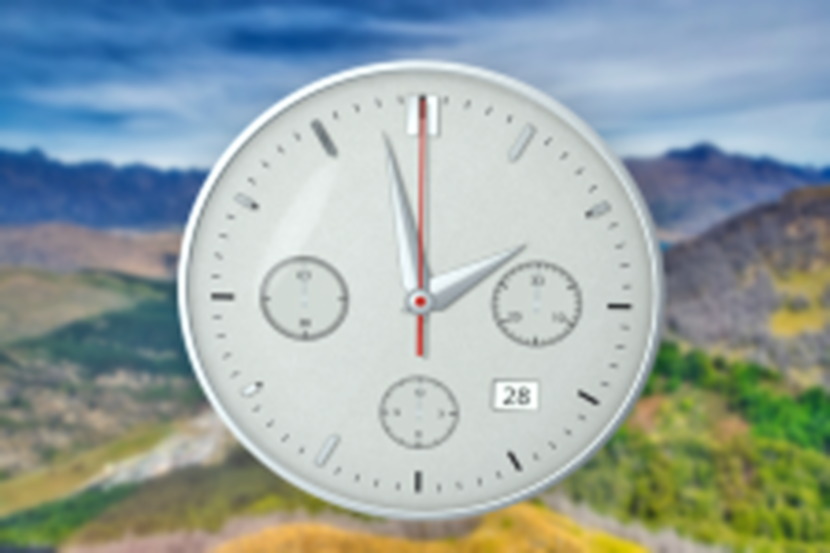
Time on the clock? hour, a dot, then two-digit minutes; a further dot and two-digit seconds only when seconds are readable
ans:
1.58
